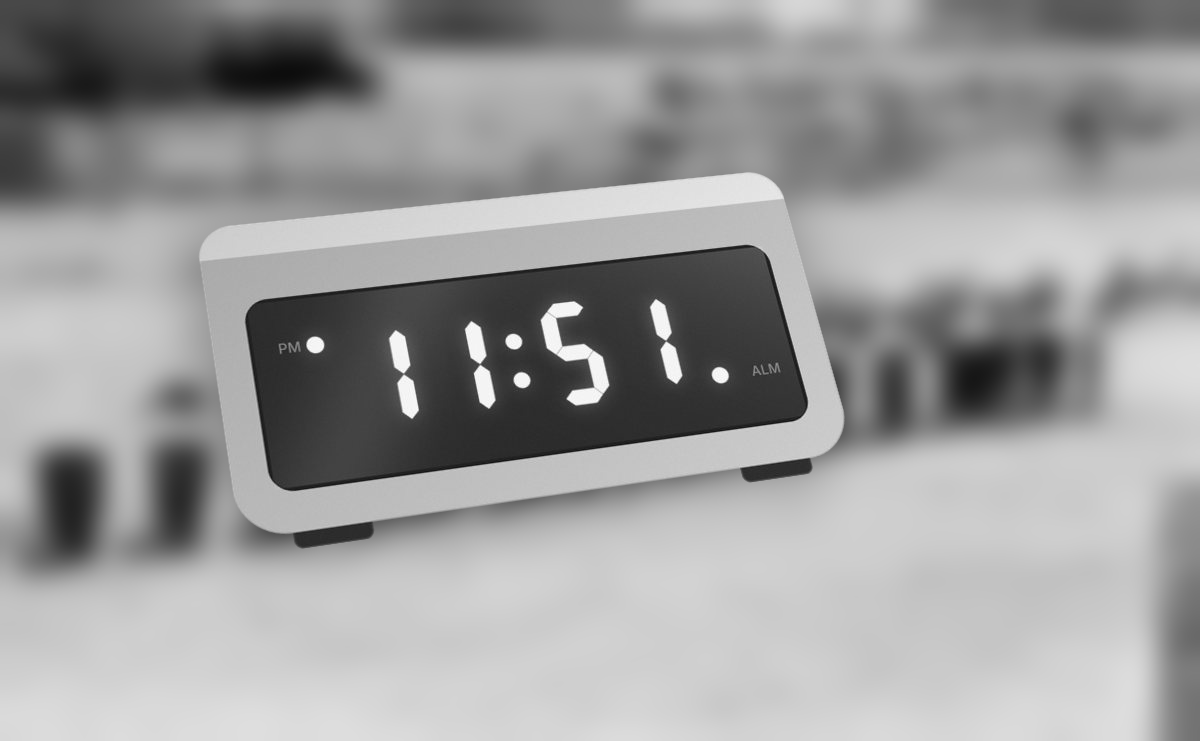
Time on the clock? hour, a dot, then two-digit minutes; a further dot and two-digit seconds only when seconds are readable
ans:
11.51
